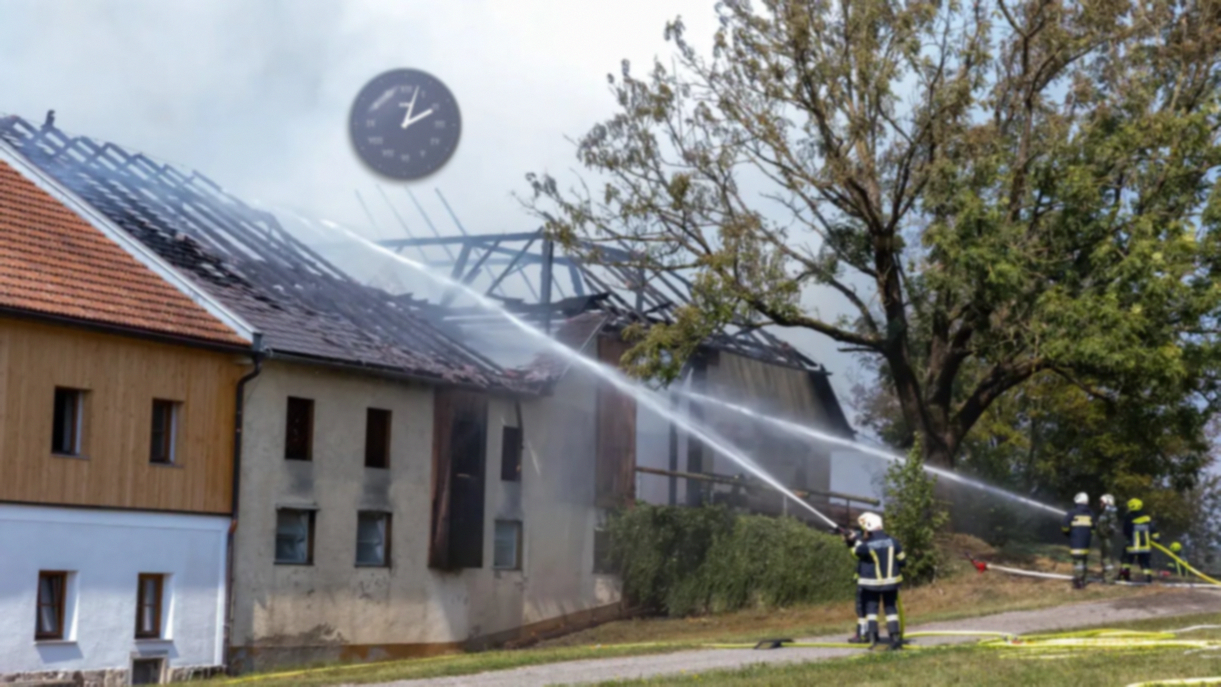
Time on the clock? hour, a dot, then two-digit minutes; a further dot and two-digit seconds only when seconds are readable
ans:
2.03
